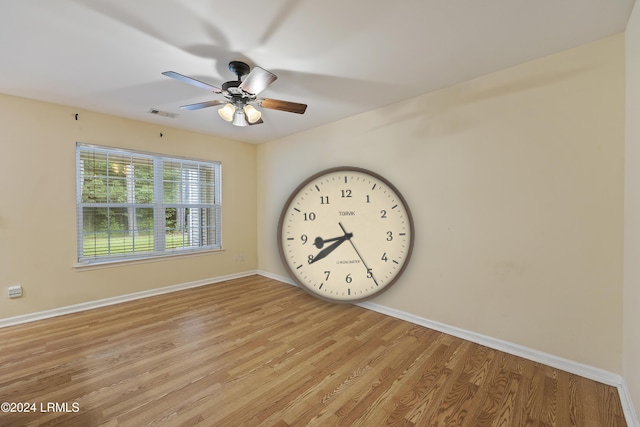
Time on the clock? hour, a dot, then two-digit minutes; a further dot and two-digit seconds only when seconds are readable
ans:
8.39.25
